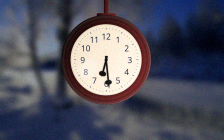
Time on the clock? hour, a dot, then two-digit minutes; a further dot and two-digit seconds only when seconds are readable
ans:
6.29
